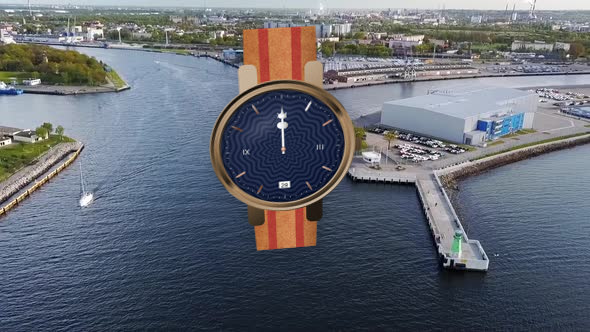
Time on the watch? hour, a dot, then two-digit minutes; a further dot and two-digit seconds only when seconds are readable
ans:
12.00
